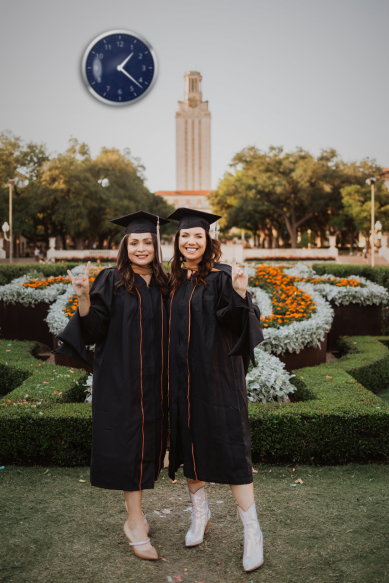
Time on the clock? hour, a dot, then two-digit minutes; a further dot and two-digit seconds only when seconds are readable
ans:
1.22
